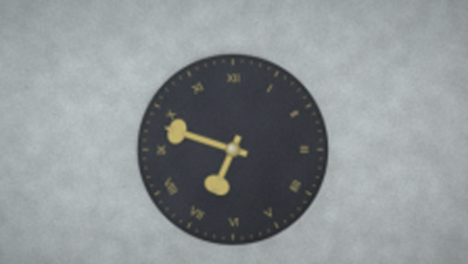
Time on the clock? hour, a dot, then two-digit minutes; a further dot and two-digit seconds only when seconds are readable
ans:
6.48
